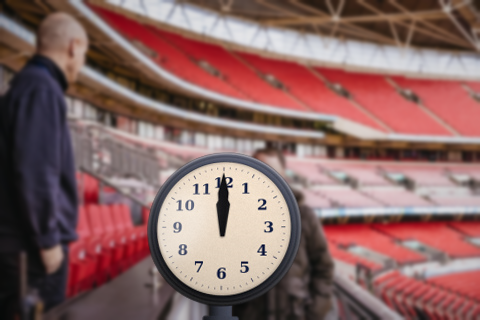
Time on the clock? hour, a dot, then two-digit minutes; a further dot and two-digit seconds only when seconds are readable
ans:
12.00
